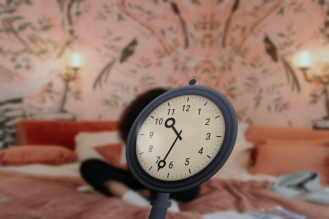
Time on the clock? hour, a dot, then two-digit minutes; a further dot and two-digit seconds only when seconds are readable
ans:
10.33
